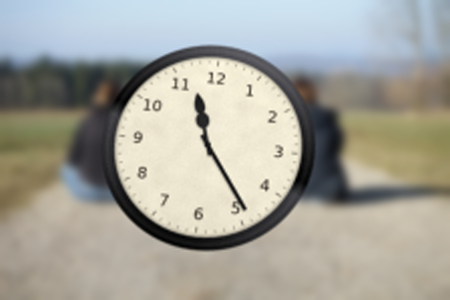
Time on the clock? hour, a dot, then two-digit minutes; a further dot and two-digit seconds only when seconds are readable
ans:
11.24
